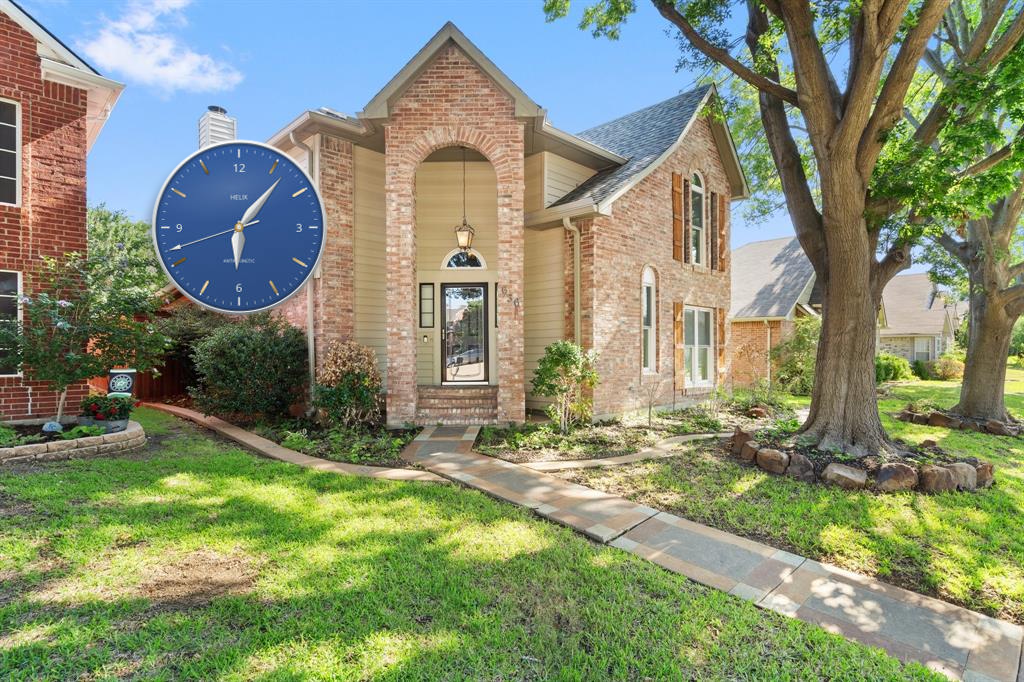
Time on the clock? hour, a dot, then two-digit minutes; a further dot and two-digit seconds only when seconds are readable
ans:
6.06.42
